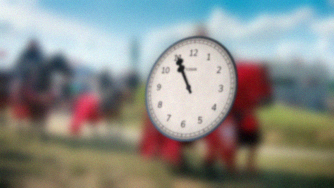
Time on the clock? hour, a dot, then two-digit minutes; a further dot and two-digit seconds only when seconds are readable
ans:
10.55
